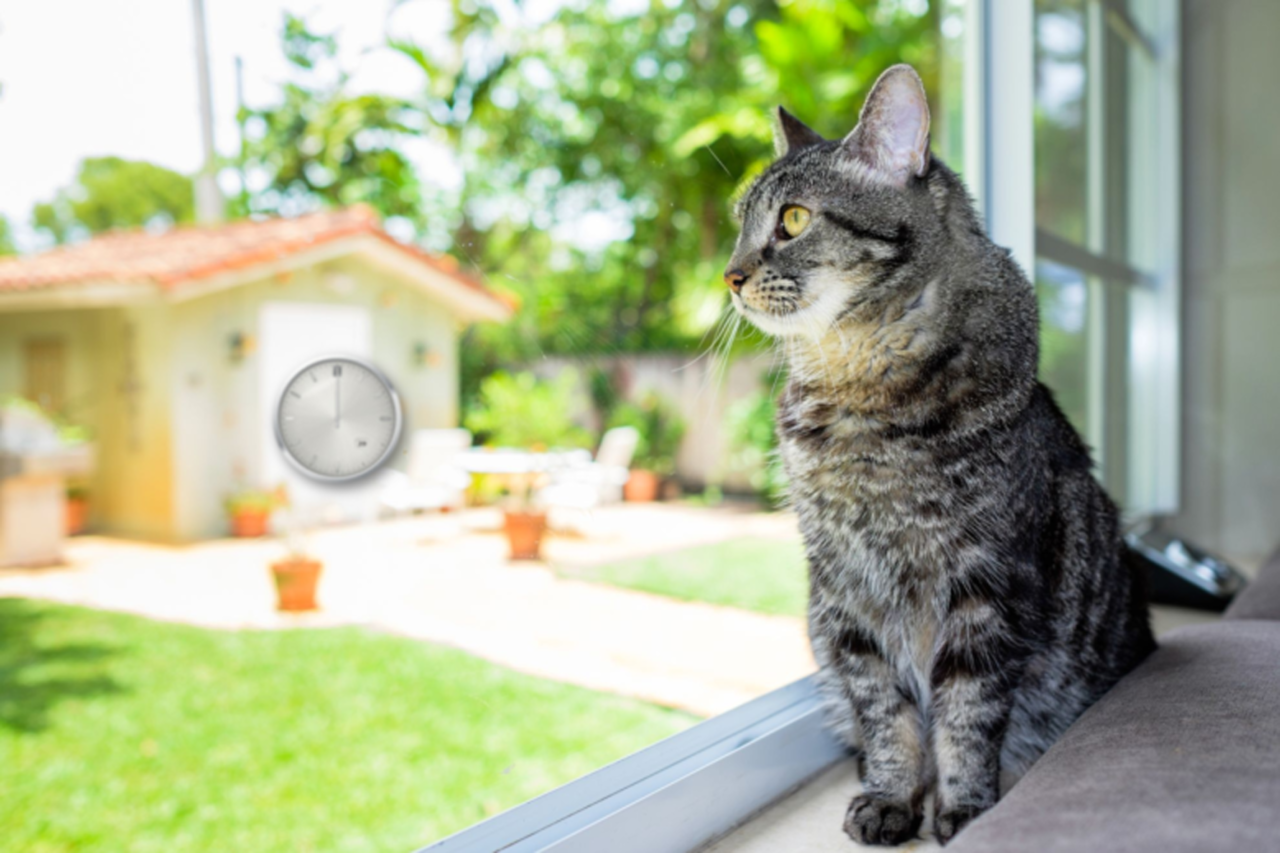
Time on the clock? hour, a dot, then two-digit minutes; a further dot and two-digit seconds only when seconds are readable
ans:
12.00
